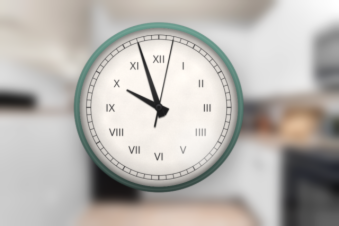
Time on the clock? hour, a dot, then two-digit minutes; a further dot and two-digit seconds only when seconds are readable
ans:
9.57.02
